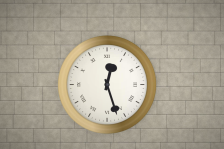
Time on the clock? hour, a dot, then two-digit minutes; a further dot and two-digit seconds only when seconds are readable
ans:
12.27
